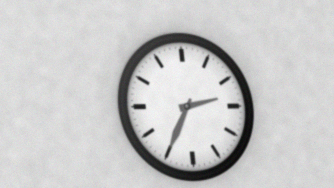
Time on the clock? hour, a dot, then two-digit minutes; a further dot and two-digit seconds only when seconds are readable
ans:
2.35
